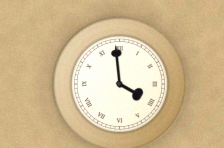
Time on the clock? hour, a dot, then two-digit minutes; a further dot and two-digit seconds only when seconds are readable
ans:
3.59
